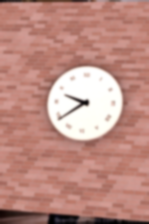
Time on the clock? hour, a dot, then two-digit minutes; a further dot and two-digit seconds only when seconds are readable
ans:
9.39
